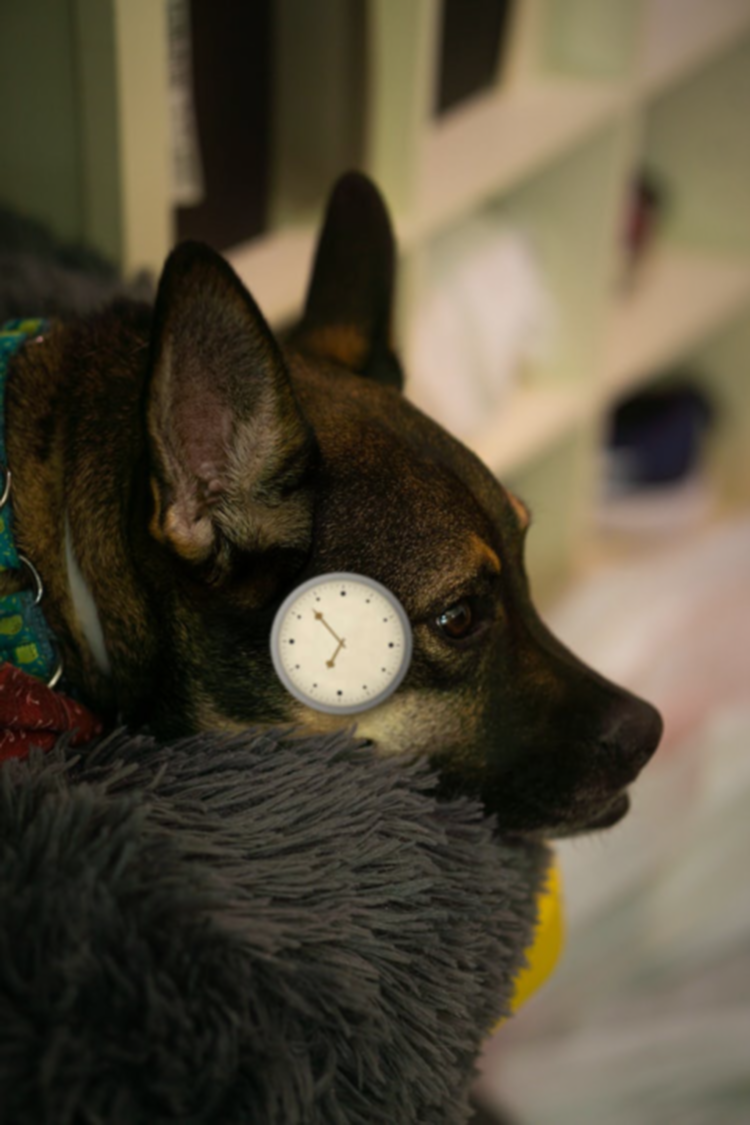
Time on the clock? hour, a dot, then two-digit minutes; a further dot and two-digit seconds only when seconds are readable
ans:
6.53
